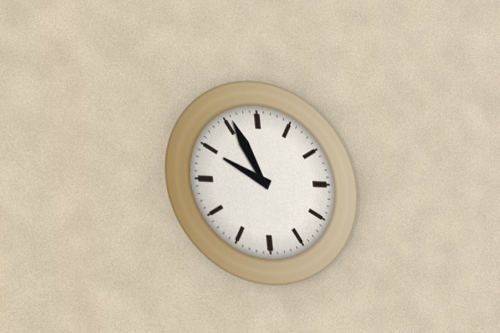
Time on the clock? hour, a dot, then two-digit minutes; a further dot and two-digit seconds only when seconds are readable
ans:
9.56
